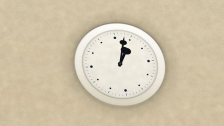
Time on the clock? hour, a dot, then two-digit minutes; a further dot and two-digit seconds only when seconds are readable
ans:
1.03
